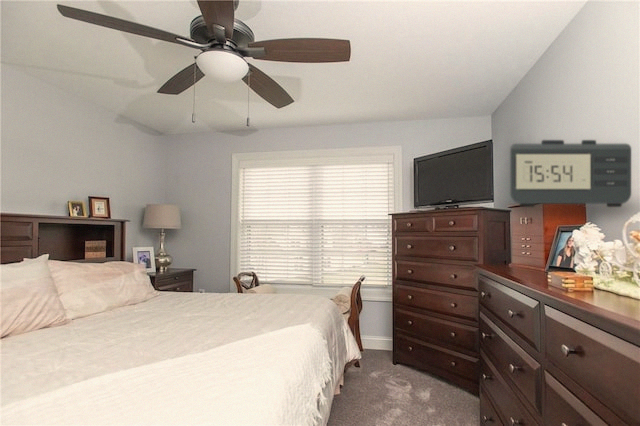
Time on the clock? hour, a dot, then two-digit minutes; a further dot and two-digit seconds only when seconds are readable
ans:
15.54
